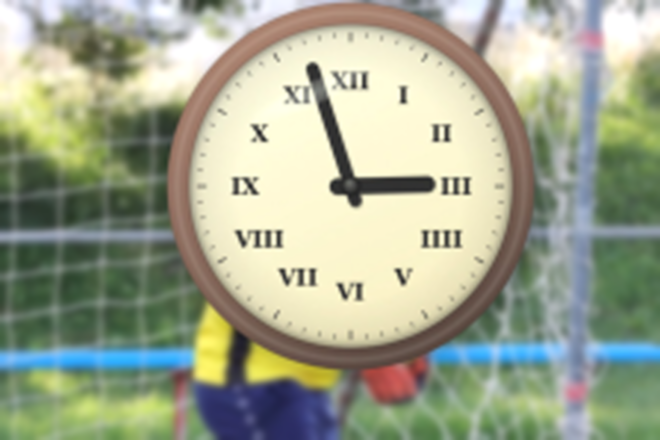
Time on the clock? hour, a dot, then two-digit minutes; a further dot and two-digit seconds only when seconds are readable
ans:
2.57
